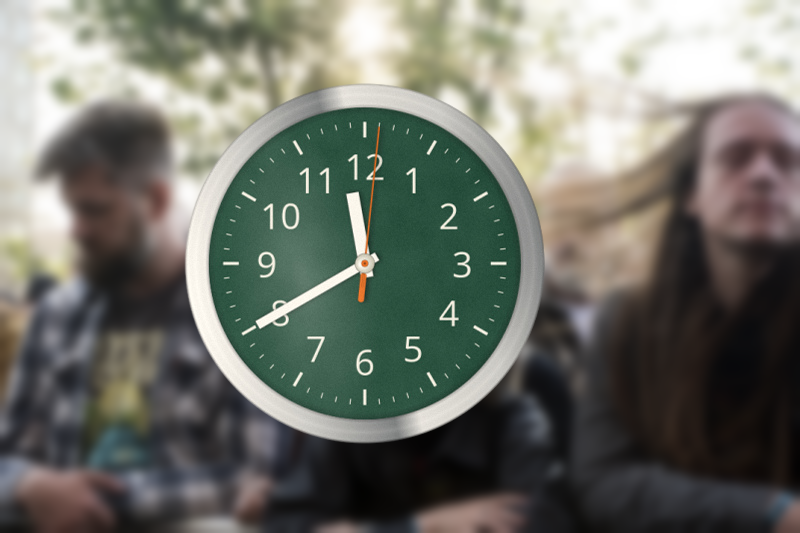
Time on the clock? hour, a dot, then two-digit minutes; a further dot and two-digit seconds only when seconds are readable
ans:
11.40.01
